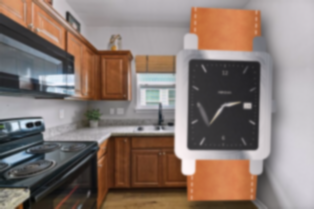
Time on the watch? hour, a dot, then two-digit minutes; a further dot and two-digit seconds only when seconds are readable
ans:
2.36
